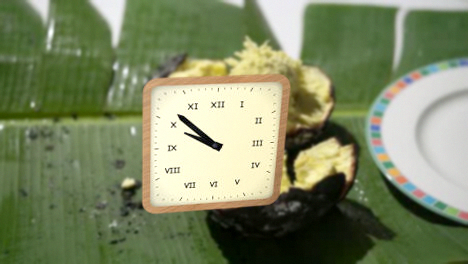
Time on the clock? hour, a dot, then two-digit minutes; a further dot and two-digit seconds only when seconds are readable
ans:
9.52
